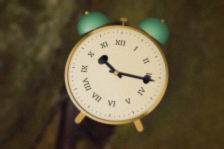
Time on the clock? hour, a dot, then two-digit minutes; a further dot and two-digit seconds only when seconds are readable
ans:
10.16
